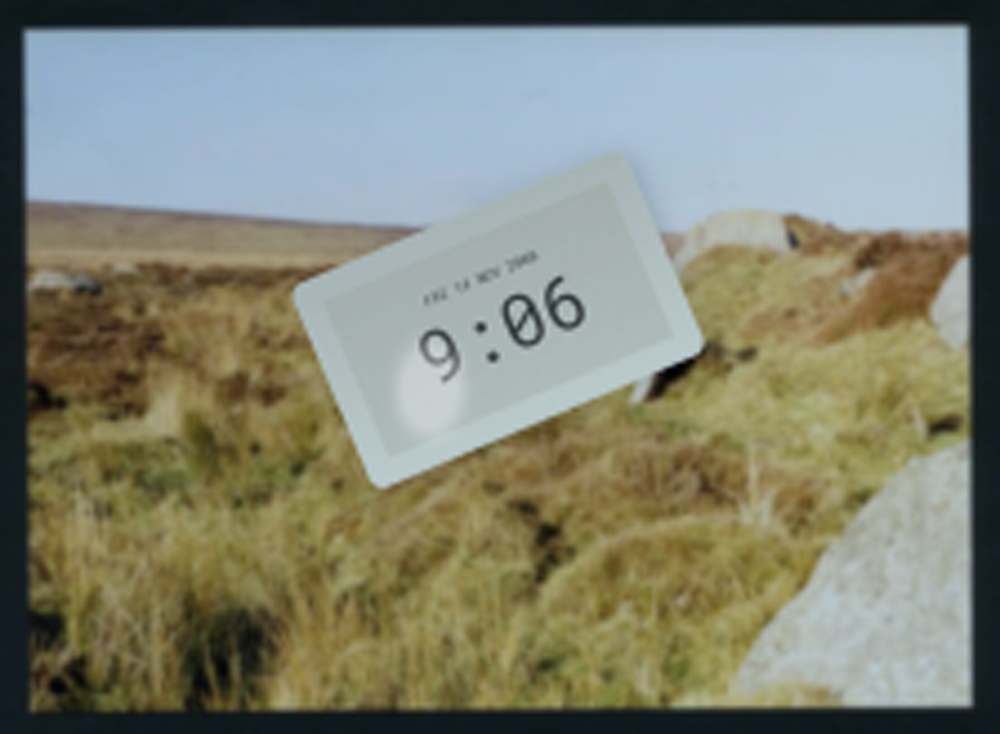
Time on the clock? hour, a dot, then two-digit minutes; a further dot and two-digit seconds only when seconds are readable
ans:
9.06
